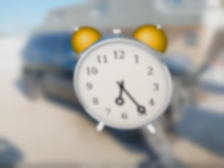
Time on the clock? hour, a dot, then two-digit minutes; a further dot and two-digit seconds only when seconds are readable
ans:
6.24
